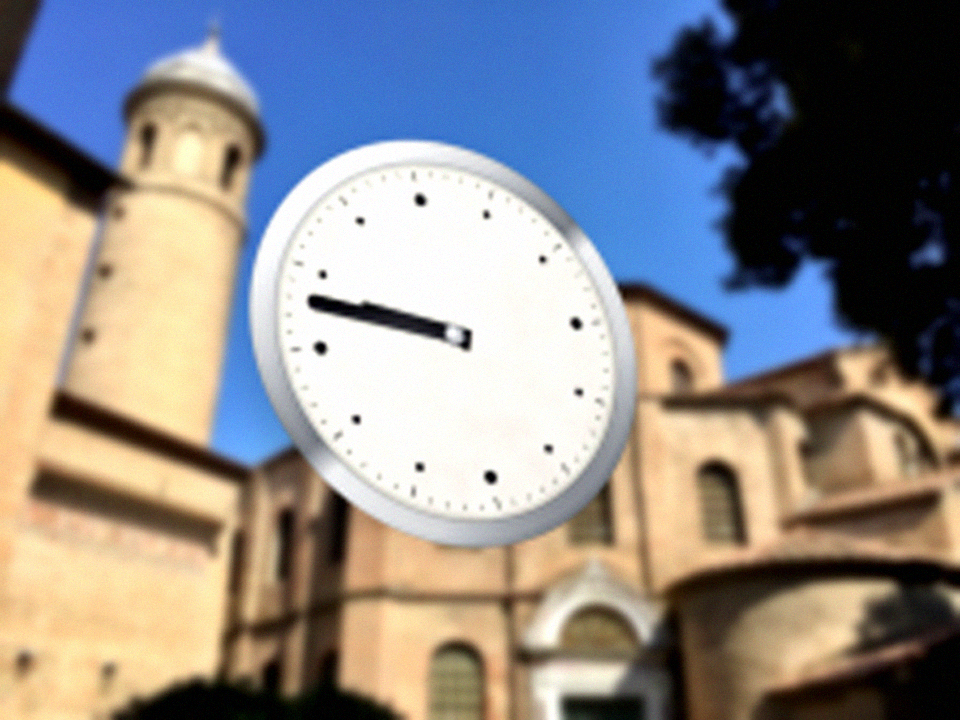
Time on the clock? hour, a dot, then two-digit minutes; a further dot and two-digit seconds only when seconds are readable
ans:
9.48
